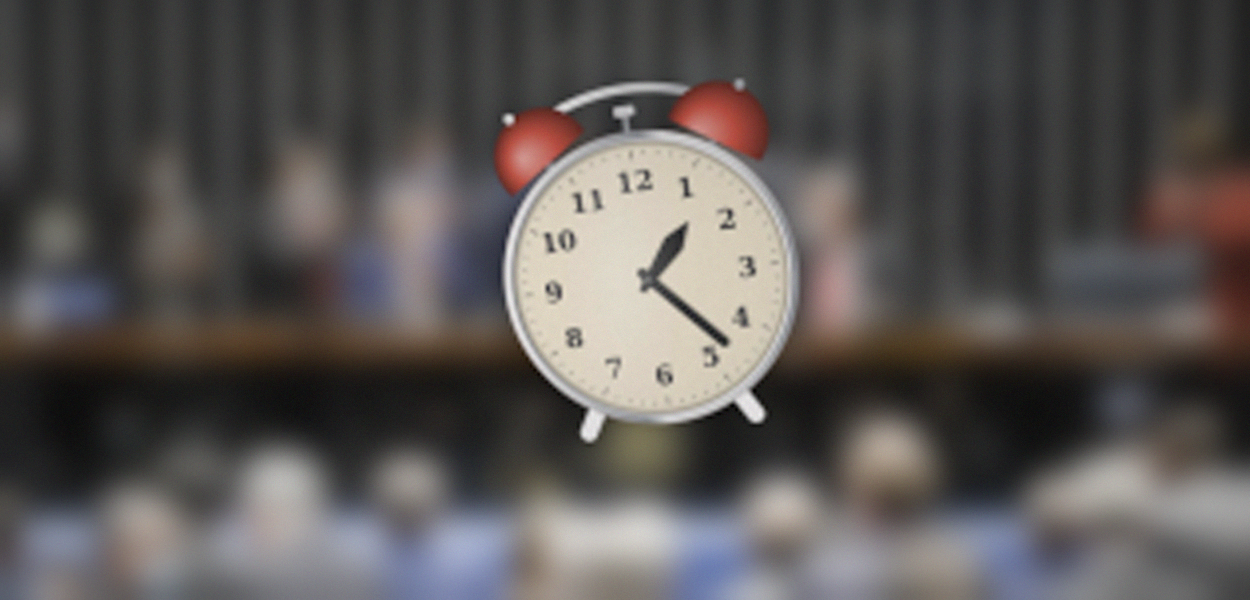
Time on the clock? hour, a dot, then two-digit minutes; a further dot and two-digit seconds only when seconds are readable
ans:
1.23
